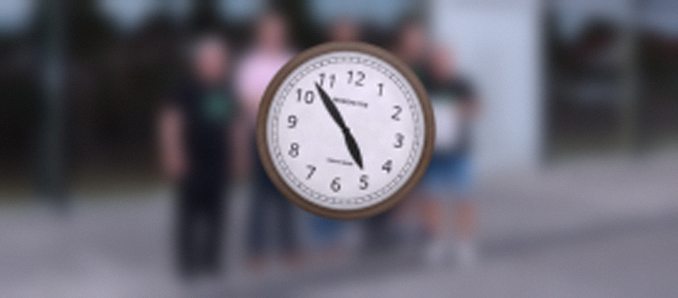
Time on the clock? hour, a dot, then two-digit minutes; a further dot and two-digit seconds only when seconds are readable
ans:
4.53
